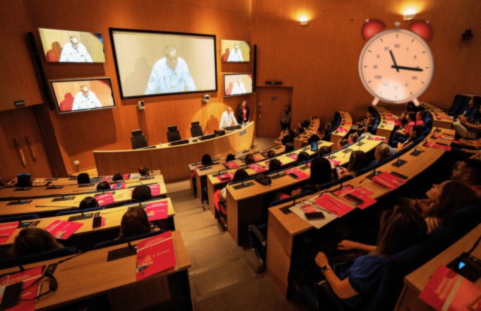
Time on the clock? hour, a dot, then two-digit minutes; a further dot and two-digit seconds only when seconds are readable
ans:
11.16
